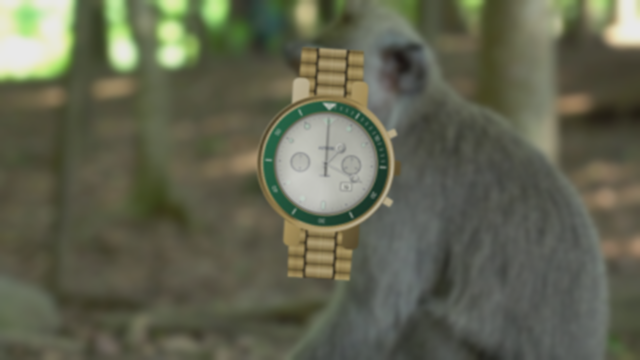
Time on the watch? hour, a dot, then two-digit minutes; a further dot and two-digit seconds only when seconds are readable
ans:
1.19
